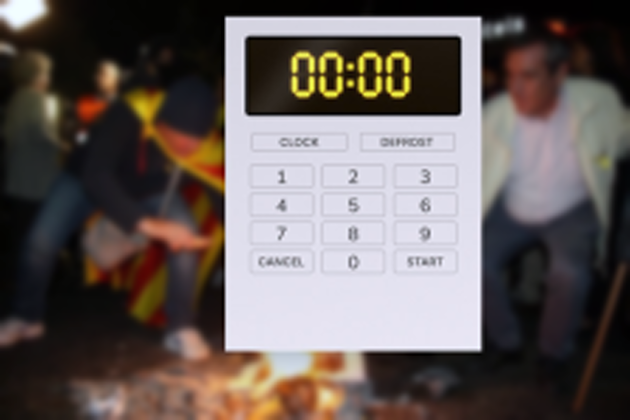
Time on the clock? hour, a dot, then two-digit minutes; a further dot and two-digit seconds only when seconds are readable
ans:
0.00
